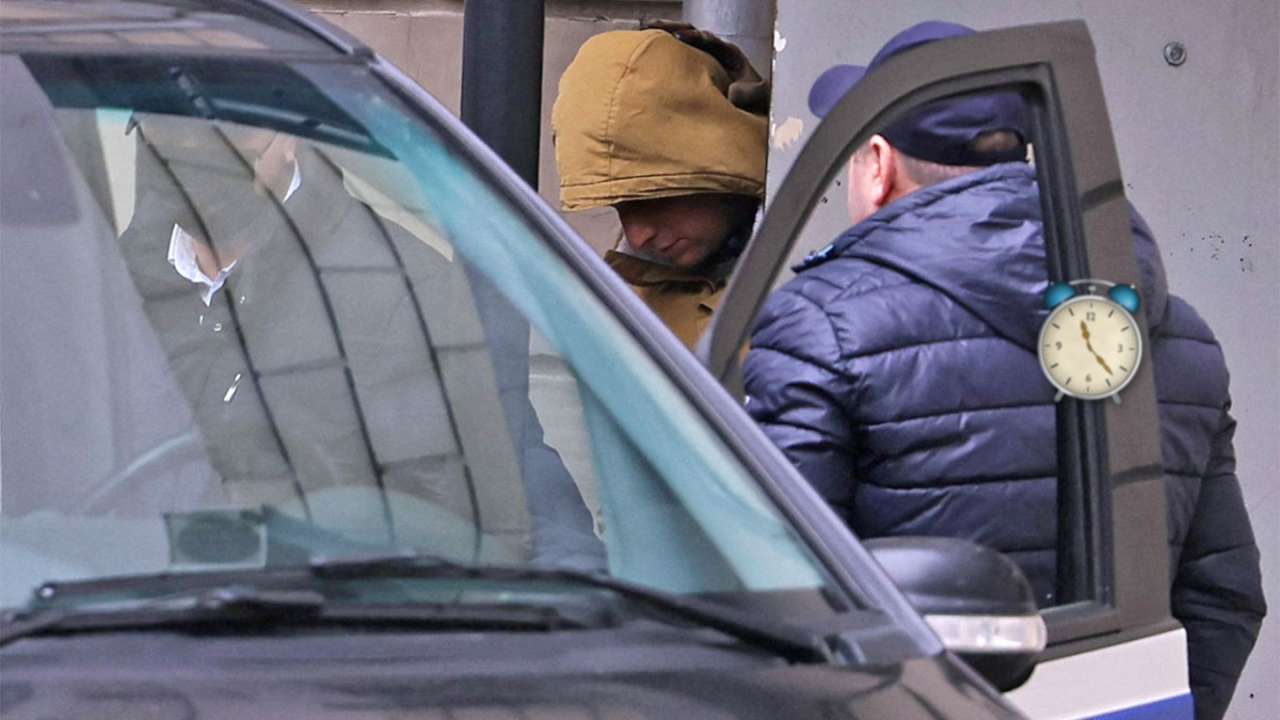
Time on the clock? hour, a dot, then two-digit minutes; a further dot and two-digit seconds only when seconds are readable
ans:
11.23
